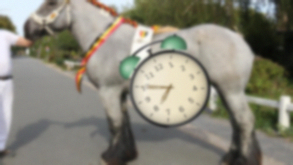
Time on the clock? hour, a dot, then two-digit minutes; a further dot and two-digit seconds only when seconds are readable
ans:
7.50
